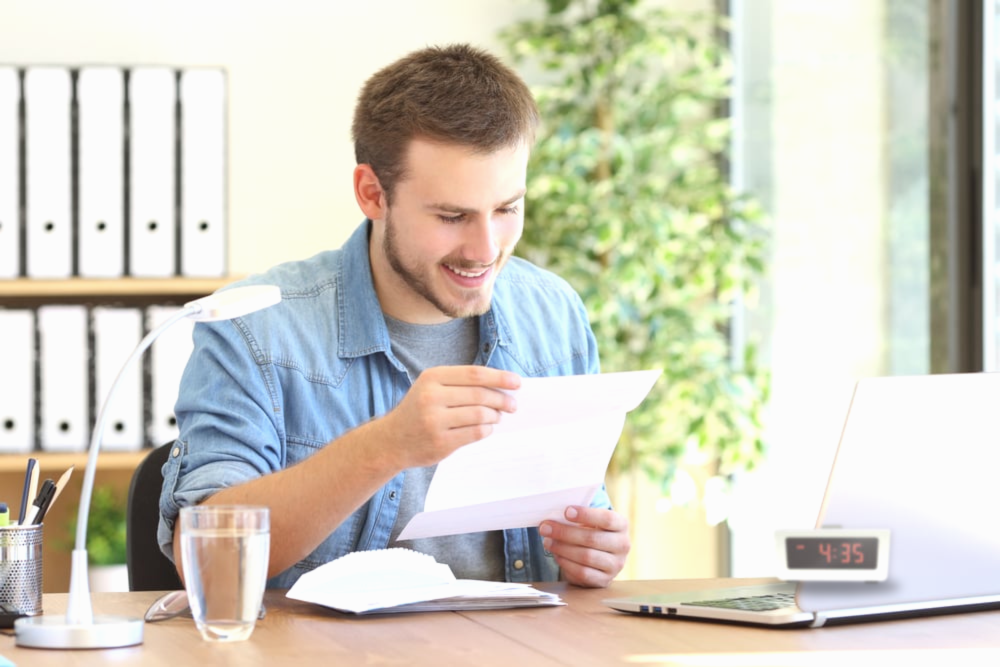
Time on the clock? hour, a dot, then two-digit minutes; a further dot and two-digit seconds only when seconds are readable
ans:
4.35
